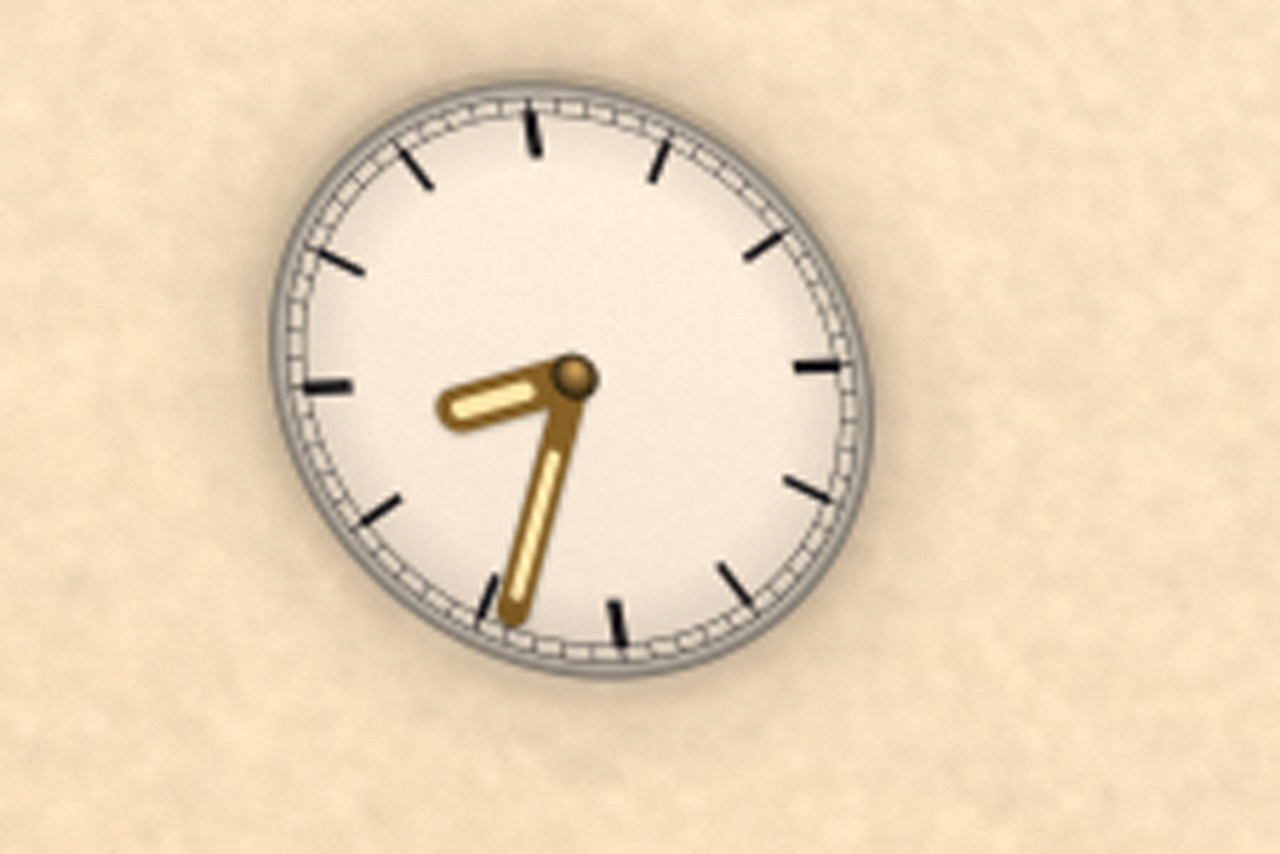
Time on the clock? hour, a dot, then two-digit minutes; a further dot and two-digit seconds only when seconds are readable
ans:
8.34
